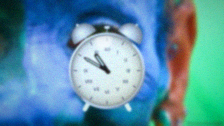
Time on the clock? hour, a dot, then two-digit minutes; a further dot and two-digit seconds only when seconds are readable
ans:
10.50
